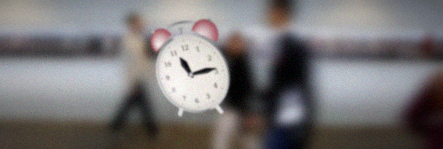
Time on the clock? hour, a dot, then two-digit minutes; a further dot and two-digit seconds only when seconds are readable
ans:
11.14
